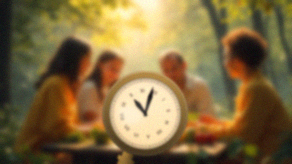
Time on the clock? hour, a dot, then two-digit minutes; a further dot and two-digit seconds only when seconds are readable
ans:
9.59
